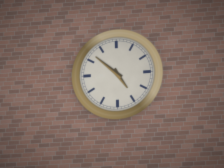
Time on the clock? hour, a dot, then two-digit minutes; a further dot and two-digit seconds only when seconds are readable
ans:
4.52
